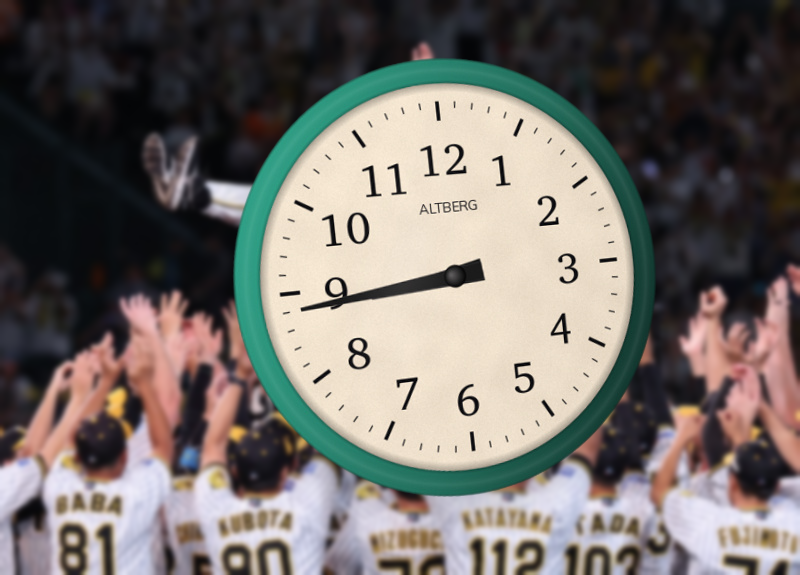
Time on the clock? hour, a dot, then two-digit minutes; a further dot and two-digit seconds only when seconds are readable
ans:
8.44
